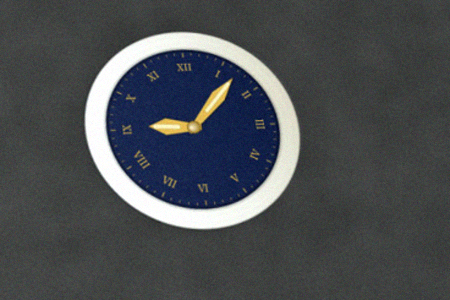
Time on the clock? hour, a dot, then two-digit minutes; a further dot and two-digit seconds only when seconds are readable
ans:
9.07
